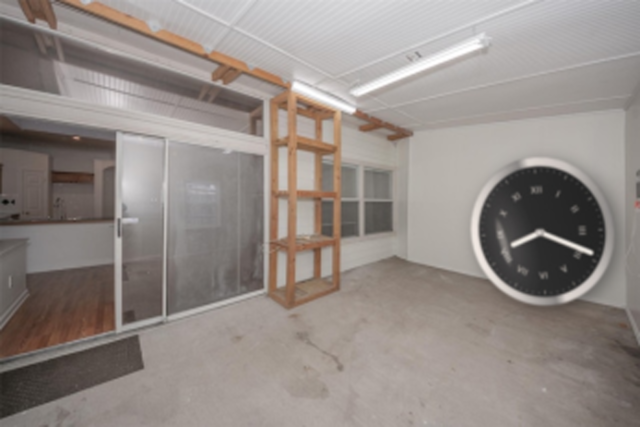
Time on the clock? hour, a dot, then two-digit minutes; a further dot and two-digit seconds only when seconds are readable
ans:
8.19
